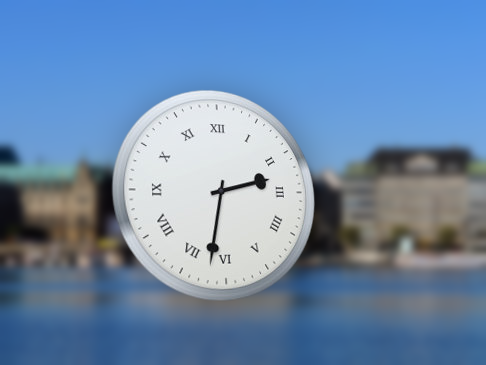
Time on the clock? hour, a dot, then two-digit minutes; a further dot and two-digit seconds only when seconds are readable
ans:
2.32
